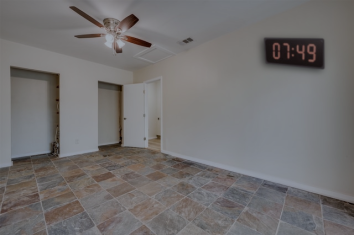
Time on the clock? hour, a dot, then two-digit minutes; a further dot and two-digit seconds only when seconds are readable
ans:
7.49
